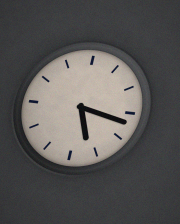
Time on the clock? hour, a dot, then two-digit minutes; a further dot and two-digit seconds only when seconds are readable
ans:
5.17
